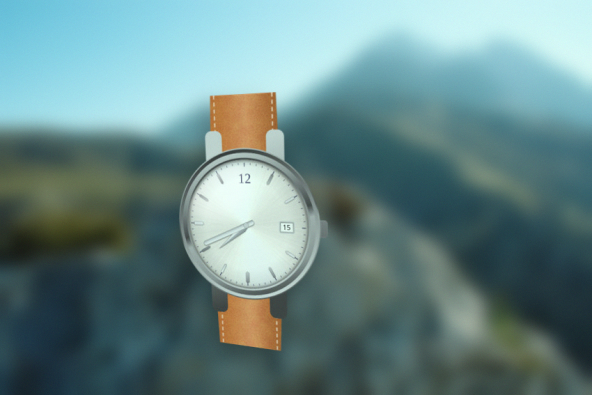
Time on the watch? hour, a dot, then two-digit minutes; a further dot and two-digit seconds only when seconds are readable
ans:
7.41
